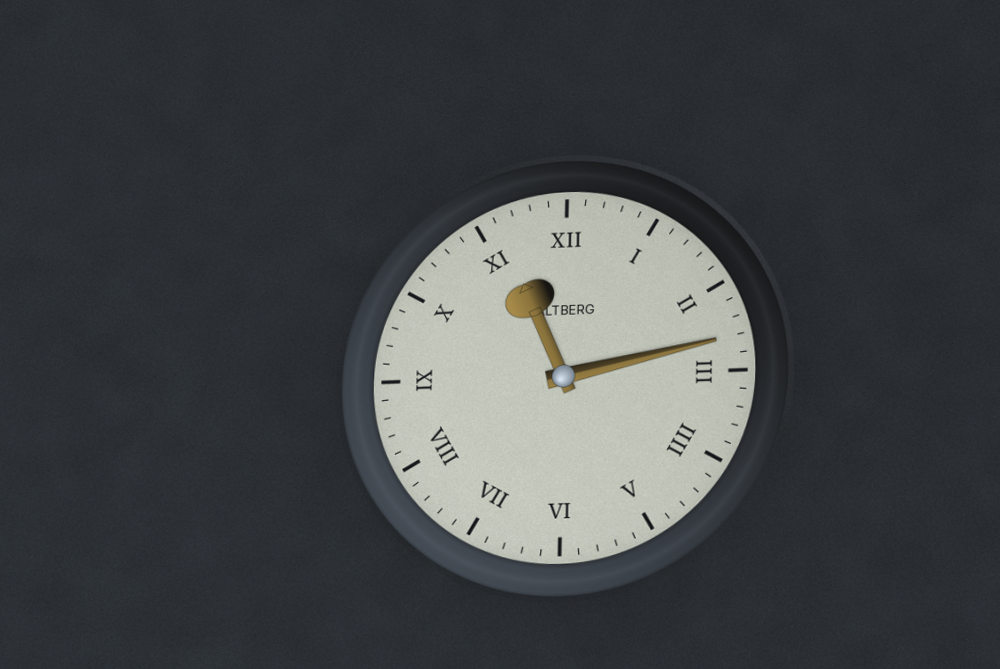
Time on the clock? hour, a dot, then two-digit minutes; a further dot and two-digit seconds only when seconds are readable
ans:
11.13
